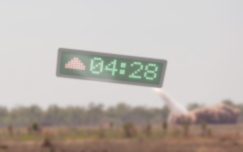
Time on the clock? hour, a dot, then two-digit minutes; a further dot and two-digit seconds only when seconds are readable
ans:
4.28
